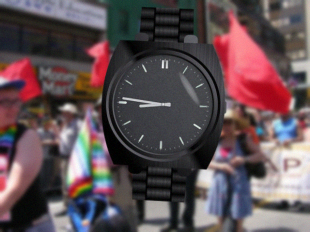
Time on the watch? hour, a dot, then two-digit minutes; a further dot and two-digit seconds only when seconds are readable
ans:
8.46
